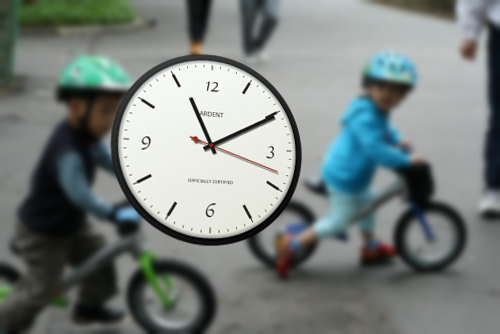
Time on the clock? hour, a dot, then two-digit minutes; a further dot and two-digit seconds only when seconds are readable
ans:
11.10.18
